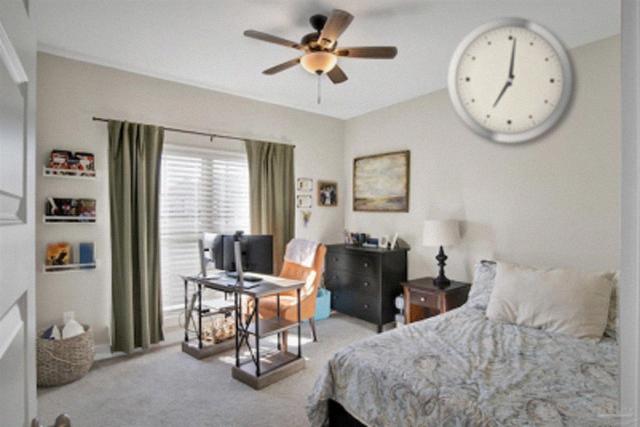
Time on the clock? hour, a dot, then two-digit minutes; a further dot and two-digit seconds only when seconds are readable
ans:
7.01
